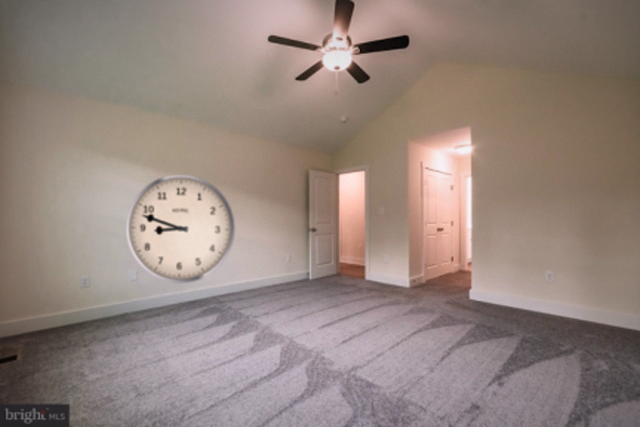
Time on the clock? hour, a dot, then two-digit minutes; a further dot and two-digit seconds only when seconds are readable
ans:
8.48
